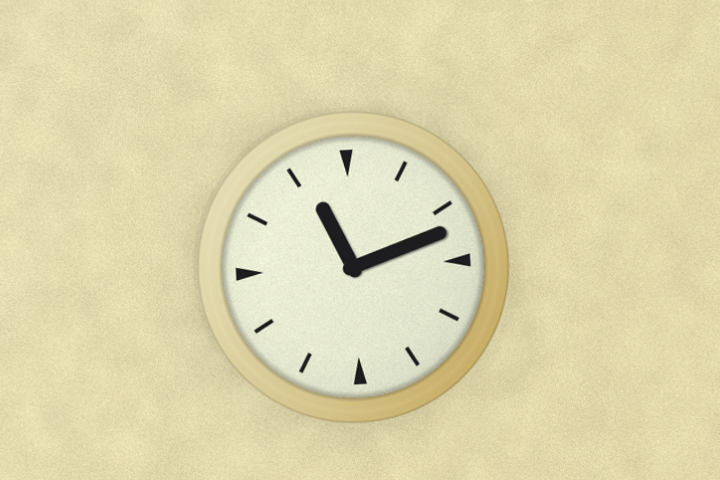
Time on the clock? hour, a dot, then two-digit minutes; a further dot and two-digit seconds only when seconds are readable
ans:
11.12
